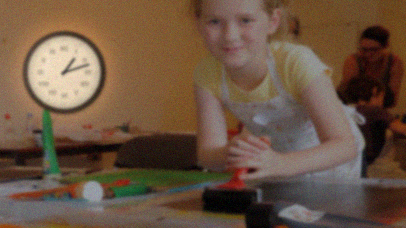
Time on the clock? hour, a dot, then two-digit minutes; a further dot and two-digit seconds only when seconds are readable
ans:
1.12
